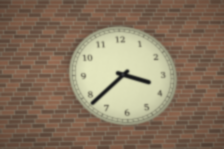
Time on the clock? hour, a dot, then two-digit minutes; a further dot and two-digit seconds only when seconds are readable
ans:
3.38
